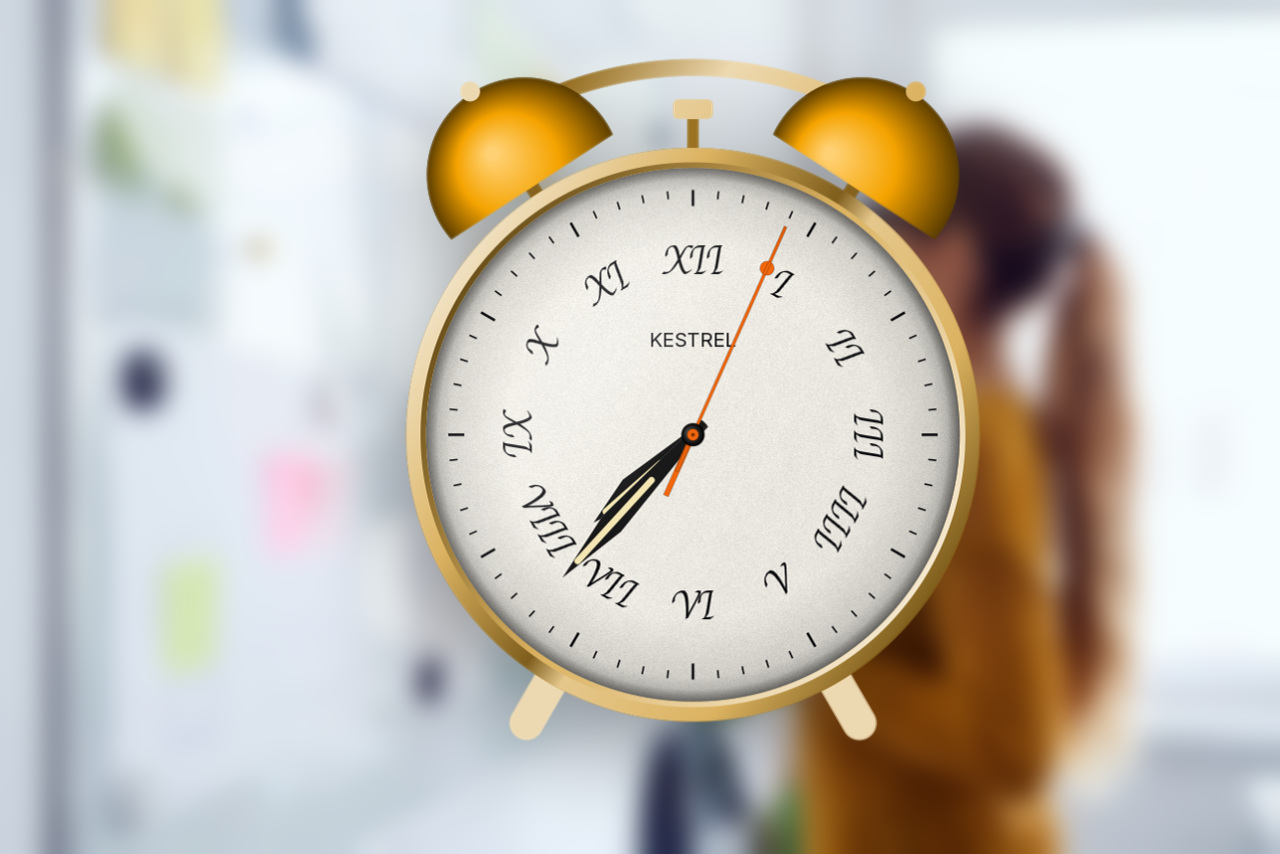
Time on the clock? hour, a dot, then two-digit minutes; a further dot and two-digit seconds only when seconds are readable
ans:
7.37.04
